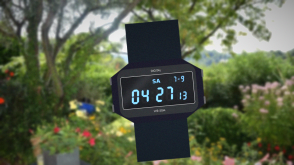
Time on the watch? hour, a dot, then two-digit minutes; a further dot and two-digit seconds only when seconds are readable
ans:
4.27.13
